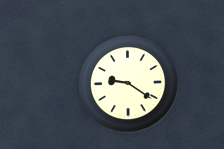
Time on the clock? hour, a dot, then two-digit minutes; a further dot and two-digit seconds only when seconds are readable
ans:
9.21
